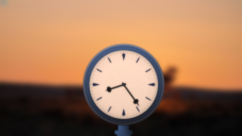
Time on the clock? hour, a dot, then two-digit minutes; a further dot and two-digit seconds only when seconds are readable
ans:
8.24
